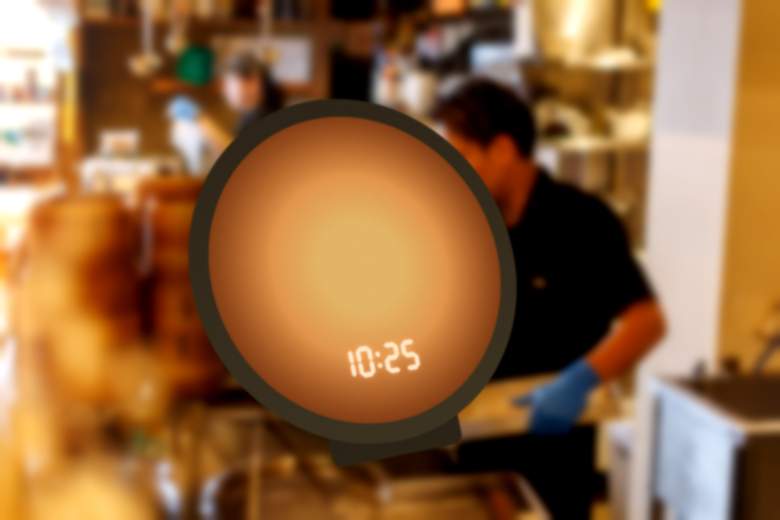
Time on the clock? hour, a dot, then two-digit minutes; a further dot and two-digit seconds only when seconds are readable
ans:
10.25
